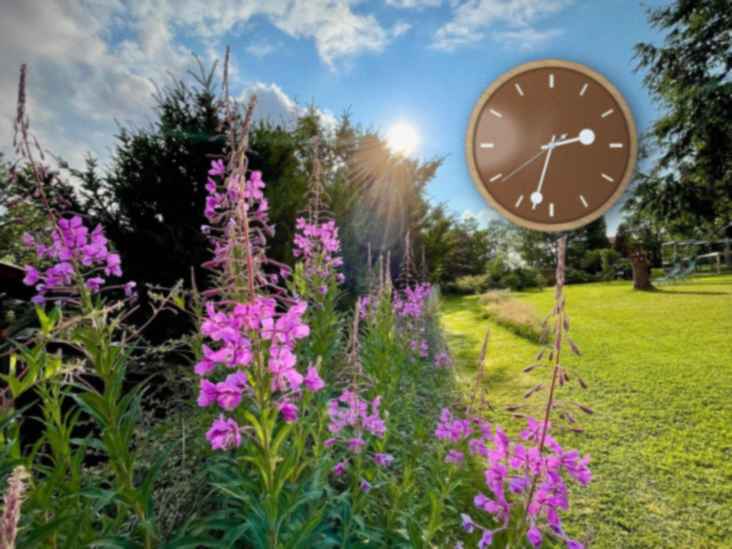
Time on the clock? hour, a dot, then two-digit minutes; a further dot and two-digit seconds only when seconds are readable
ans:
2.32.39
